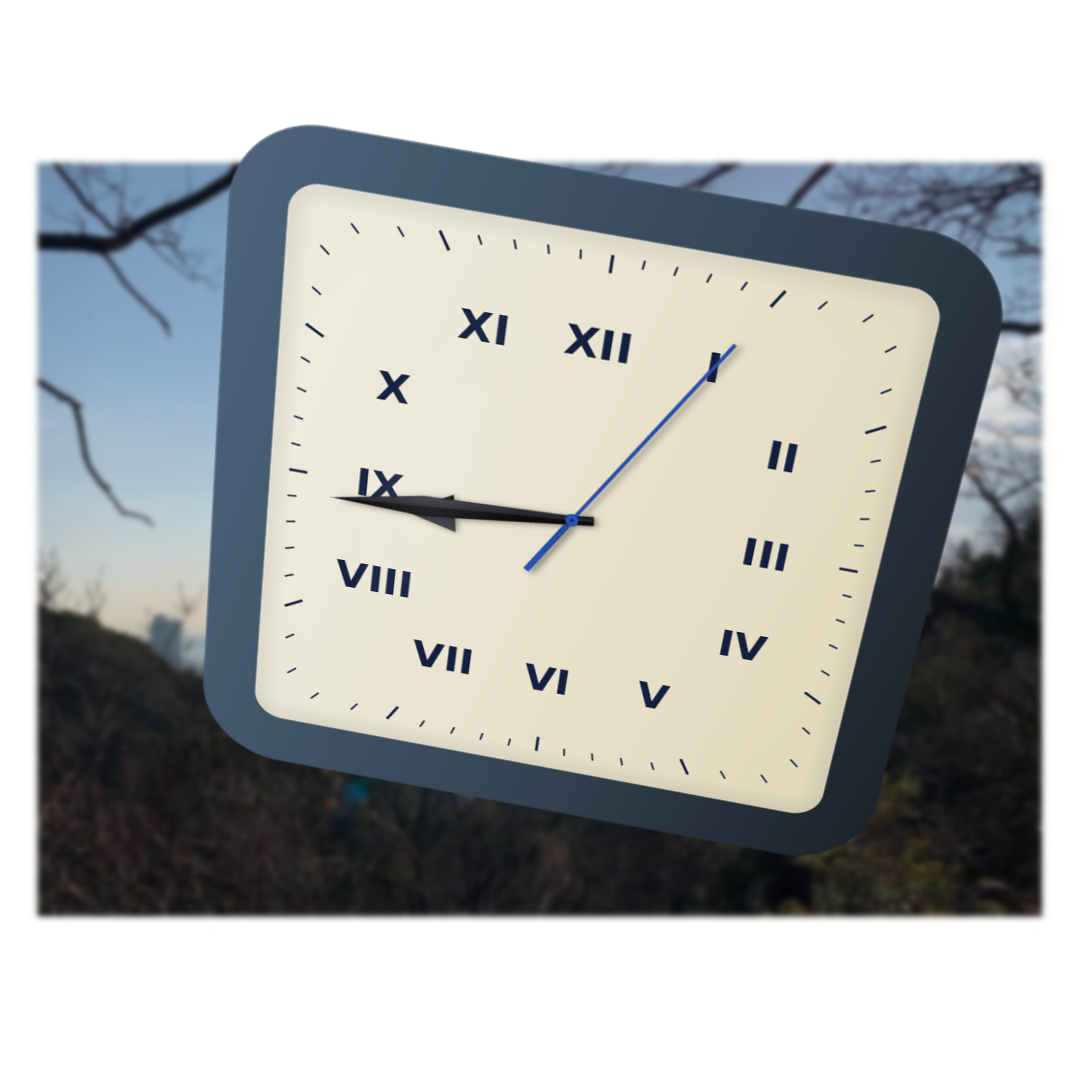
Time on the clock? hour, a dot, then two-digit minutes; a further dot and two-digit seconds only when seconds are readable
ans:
8.44.05
